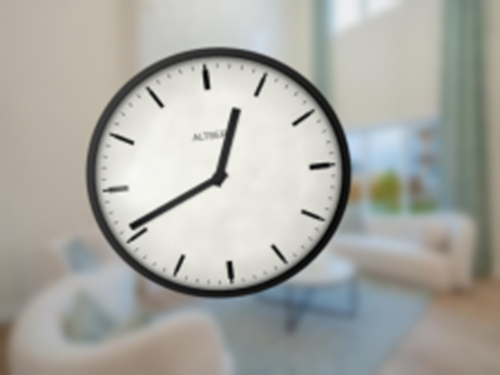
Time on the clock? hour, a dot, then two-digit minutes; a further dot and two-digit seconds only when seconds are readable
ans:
12.41
